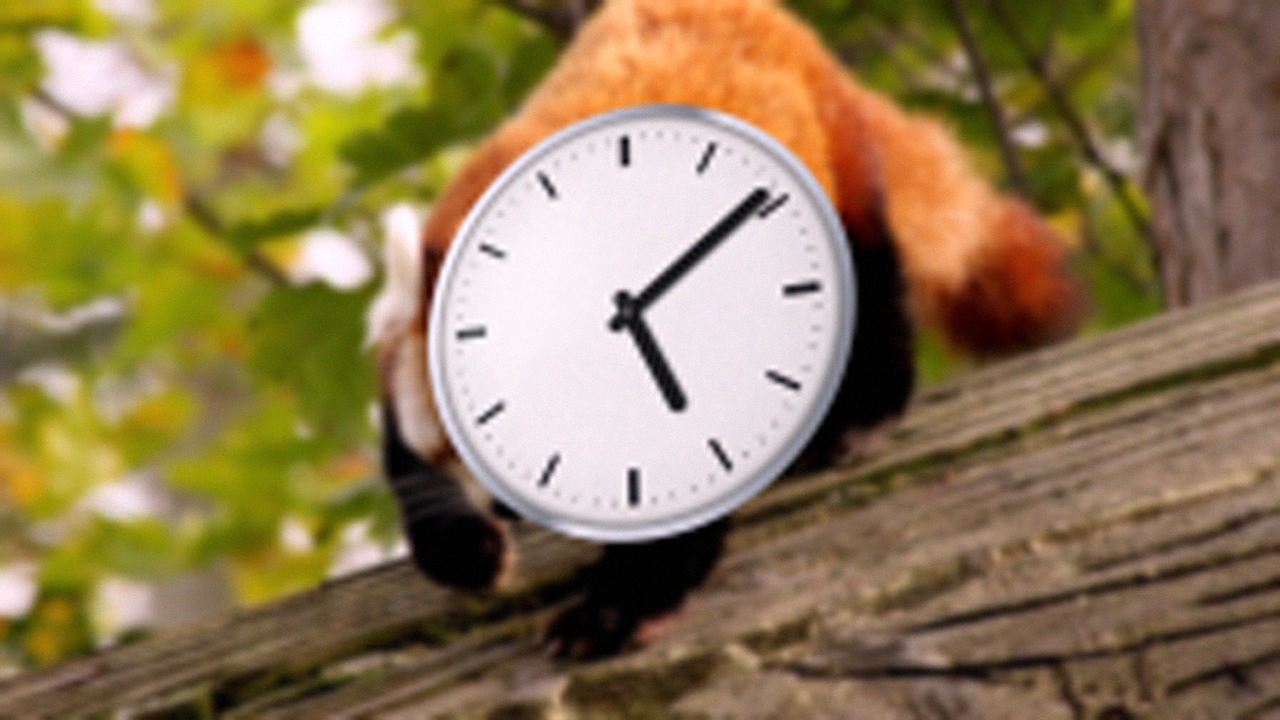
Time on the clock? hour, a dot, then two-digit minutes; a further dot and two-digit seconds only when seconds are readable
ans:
5.09
